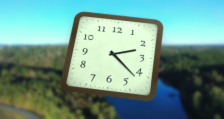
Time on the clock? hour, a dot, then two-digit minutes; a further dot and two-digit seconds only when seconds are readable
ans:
2.22
